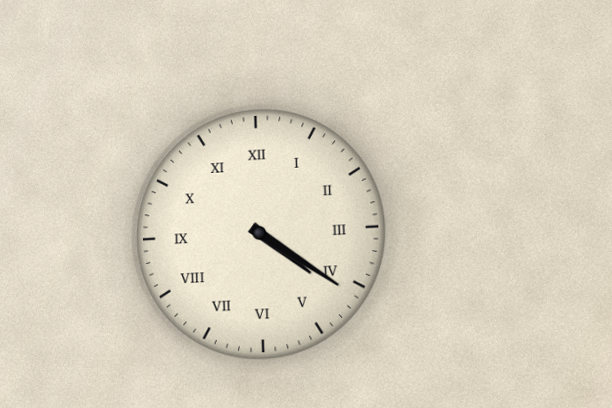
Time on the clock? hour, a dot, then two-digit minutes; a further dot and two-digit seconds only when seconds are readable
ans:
4.21
